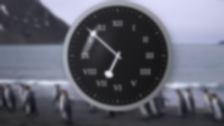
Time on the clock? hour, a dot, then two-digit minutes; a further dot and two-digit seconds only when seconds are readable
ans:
6.52
